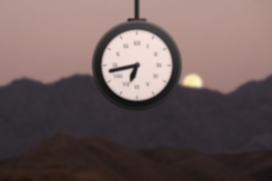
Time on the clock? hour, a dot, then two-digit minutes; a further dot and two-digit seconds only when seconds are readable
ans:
6.43
